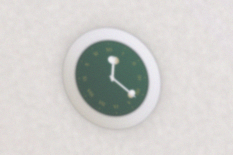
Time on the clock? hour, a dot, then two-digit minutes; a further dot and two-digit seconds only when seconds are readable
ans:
12.22
